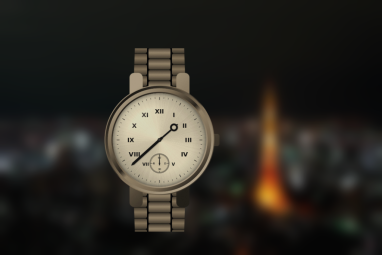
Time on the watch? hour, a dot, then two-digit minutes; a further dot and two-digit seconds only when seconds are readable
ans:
1.38
